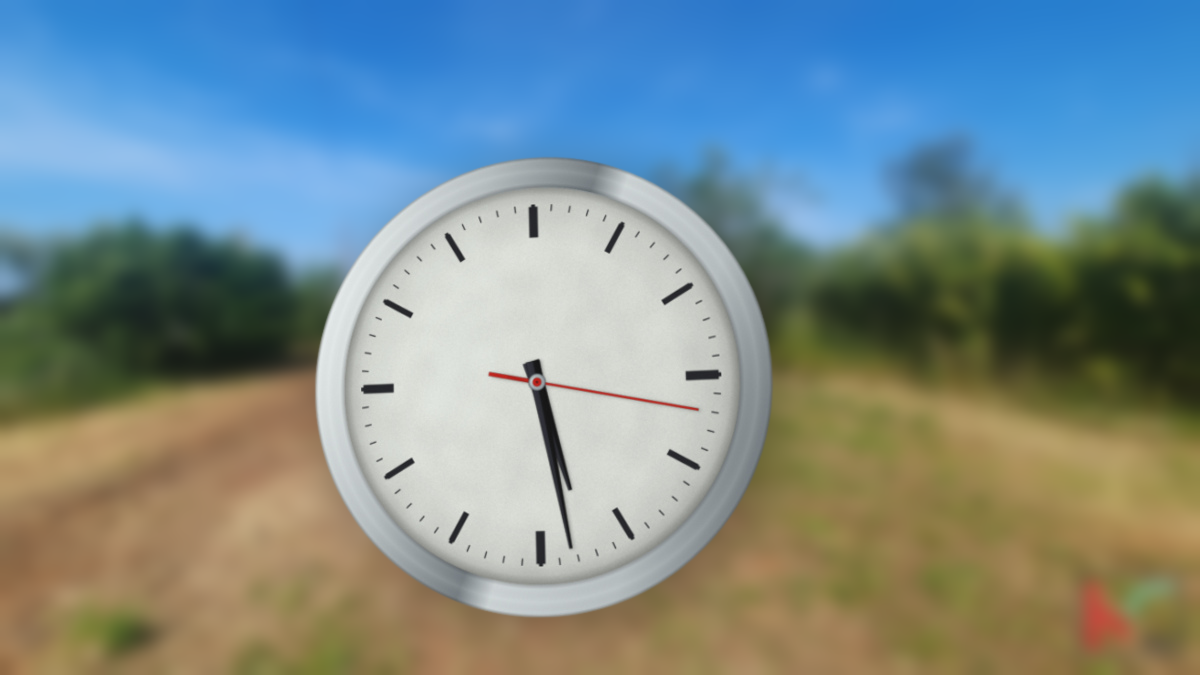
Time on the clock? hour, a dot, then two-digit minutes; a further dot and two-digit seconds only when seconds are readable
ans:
5.28.17
